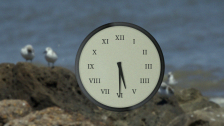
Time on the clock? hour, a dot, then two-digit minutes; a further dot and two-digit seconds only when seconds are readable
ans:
5.30
